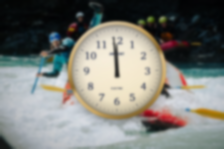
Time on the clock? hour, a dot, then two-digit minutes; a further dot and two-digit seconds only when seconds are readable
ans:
11.59
